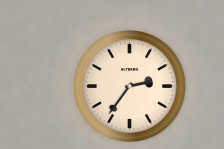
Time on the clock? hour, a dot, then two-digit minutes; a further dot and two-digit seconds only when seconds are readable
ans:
2.36
